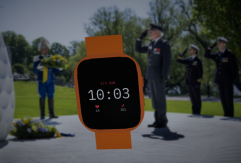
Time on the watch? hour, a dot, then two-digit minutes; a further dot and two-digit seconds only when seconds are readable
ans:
10.03
